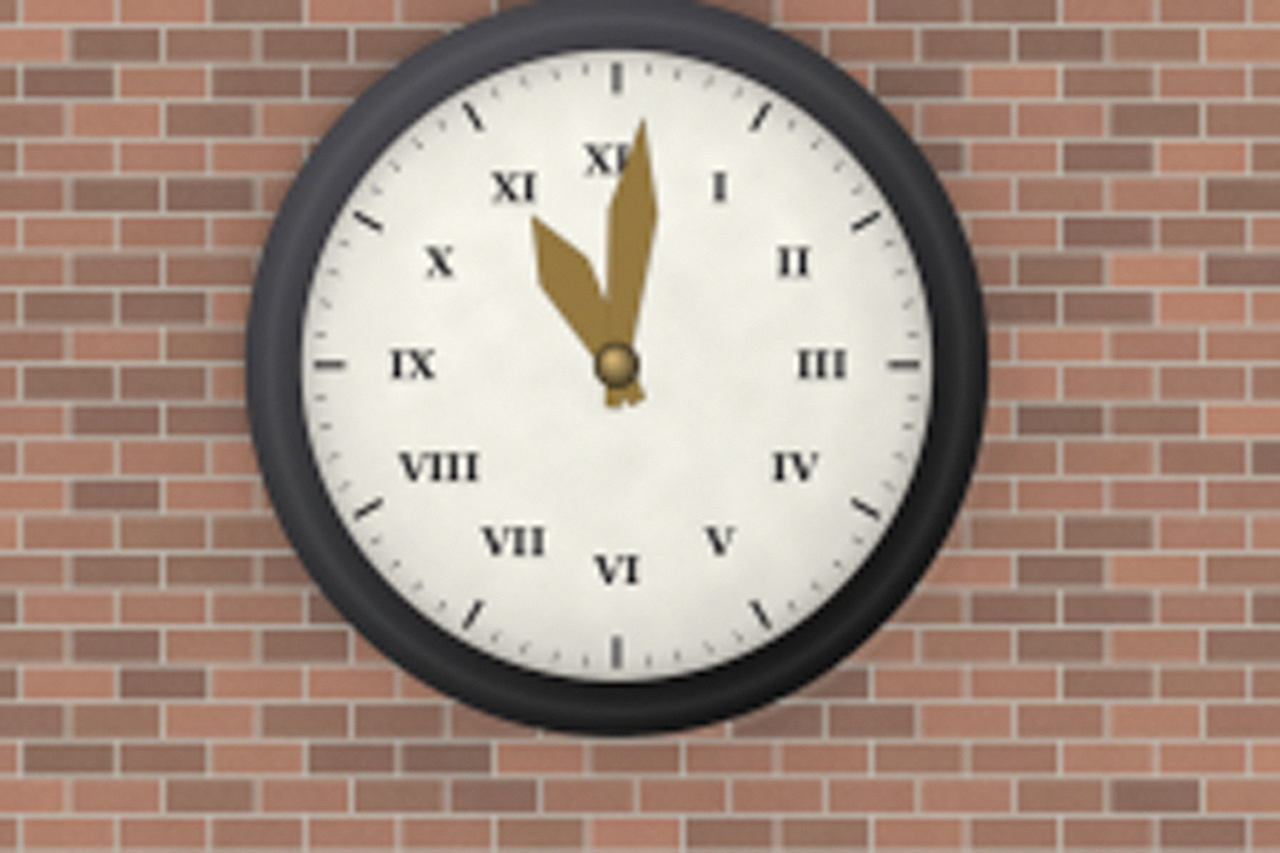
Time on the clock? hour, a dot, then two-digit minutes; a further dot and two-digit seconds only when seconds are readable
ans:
11.01
